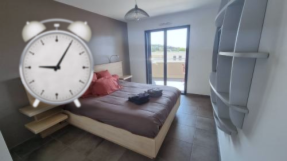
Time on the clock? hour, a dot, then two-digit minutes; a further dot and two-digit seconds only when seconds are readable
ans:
9.05
